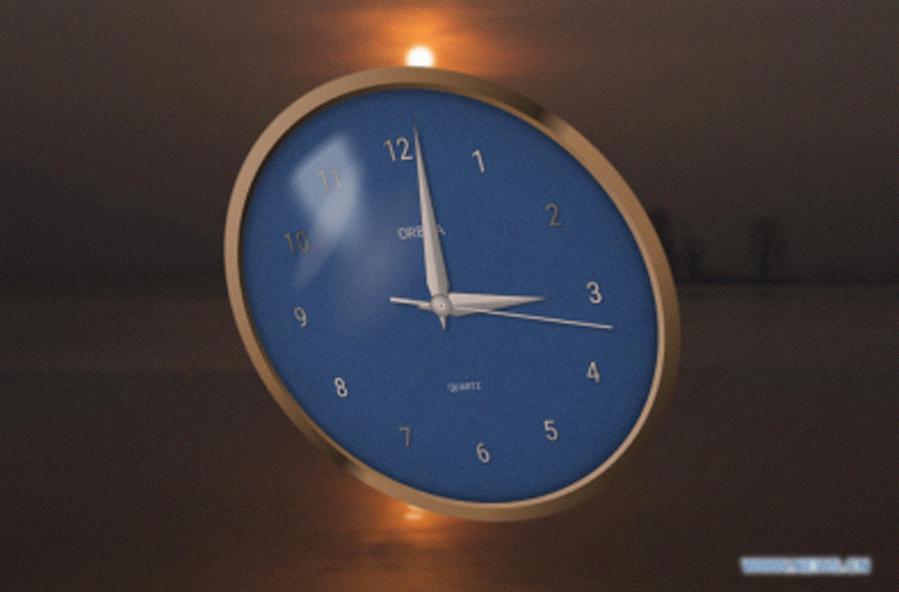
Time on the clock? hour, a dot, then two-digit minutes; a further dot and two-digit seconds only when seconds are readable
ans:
3.01.17
